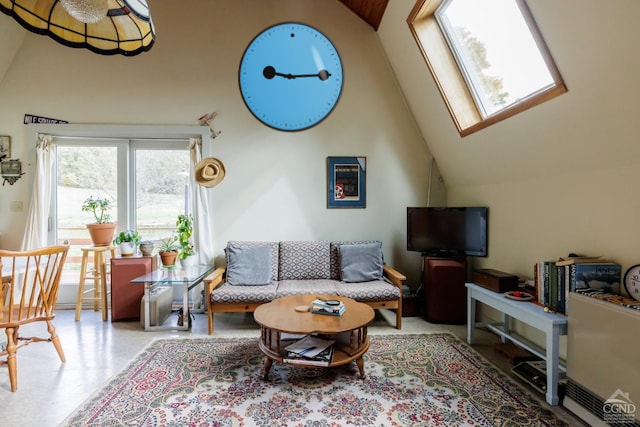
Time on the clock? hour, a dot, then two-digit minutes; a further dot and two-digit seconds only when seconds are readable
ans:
9.14
